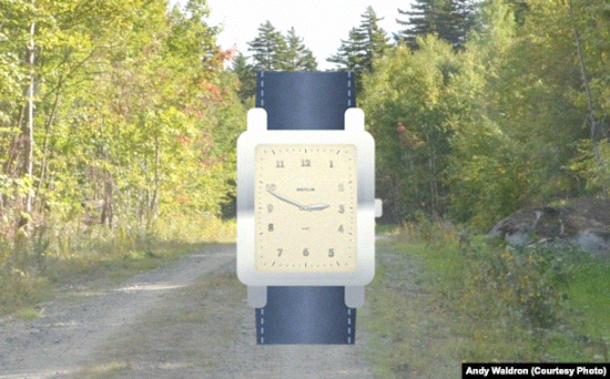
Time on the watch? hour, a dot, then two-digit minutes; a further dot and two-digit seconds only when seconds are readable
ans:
2.49
